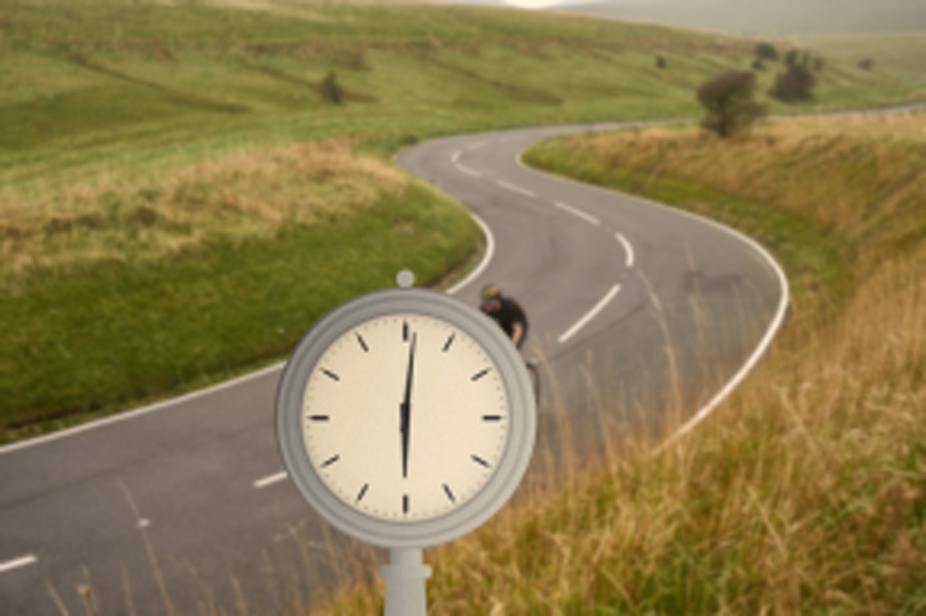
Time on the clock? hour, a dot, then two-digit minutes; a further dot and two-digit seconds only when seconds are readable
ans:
6.01
